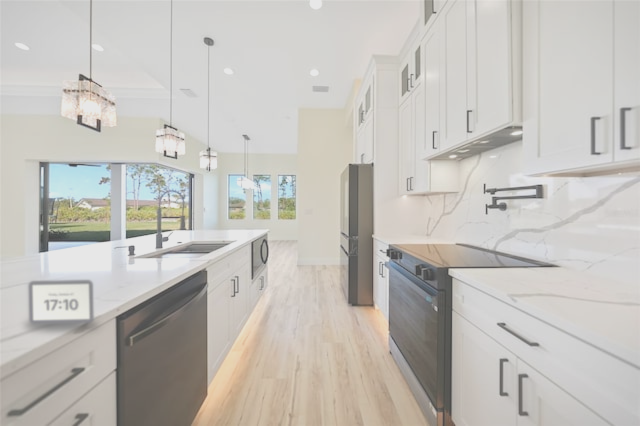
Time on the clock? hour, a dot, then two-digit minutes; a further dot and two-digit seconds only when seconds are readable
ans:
17.10
